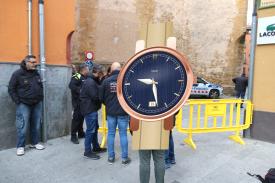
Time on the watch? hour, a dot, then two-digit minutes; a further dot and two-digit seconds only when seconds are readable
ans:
9.28
